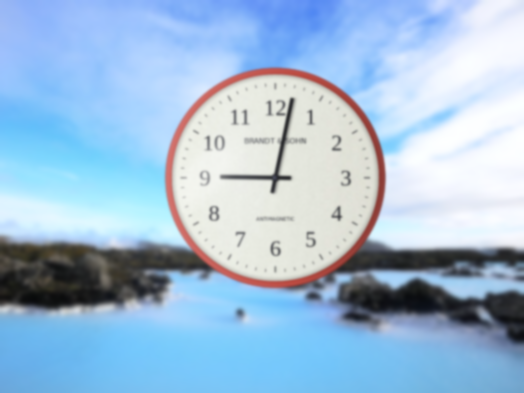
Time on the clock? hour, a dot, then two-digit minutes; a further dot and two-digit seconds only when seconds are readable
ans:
9.02
